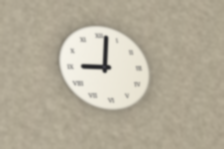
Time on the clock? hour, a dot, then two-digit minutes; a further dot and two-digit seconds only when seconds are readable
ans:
9.02
